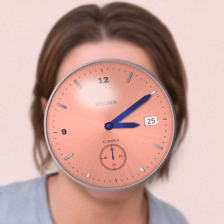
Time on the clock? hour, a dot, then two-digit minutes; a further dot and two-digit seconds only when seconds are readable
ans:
3.10
